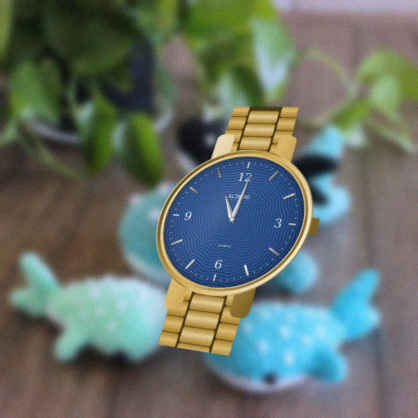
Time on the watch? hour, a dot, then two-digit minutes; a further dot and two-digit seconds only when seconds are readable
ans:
11.01
